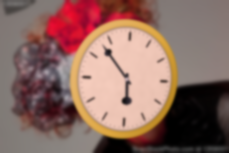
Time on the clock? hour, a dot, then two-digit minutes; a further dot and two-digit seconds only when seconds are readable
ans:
5.53
